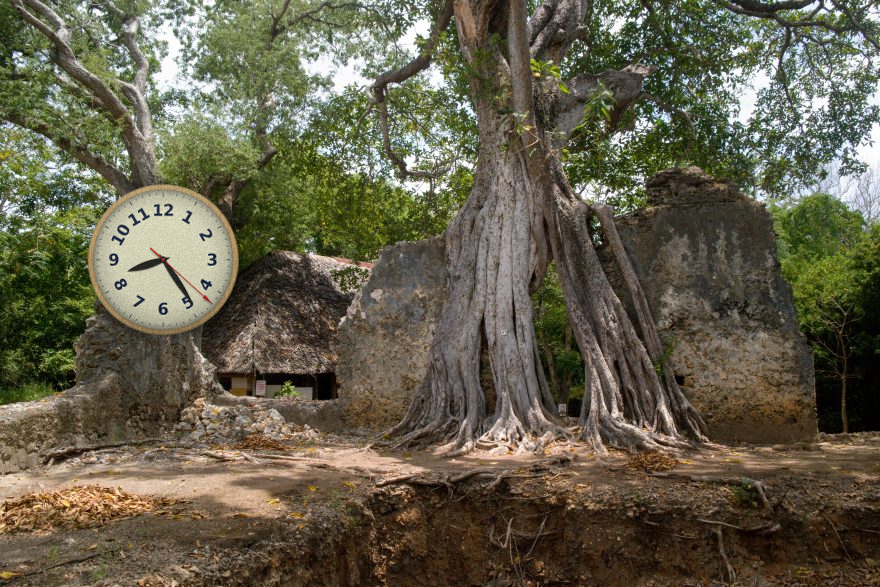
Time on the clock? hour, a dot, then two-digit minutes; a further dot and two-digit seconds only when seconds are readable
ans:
8.24.22
